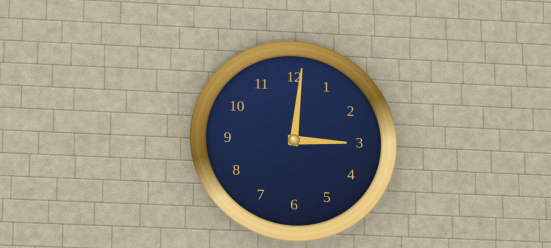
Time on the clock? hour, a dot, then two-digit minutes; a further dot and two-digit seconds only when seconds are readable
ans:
3.01
